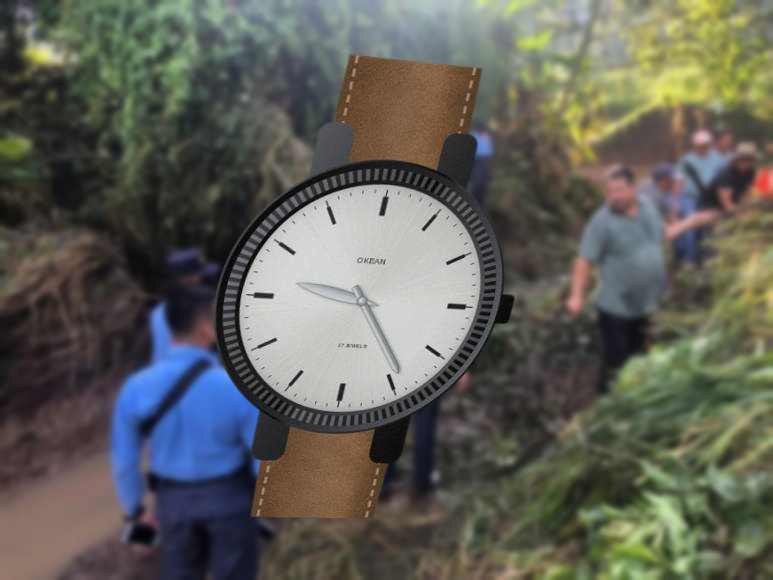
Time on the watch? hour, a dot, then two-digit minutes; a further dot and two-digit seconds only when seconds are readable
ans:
9.24
